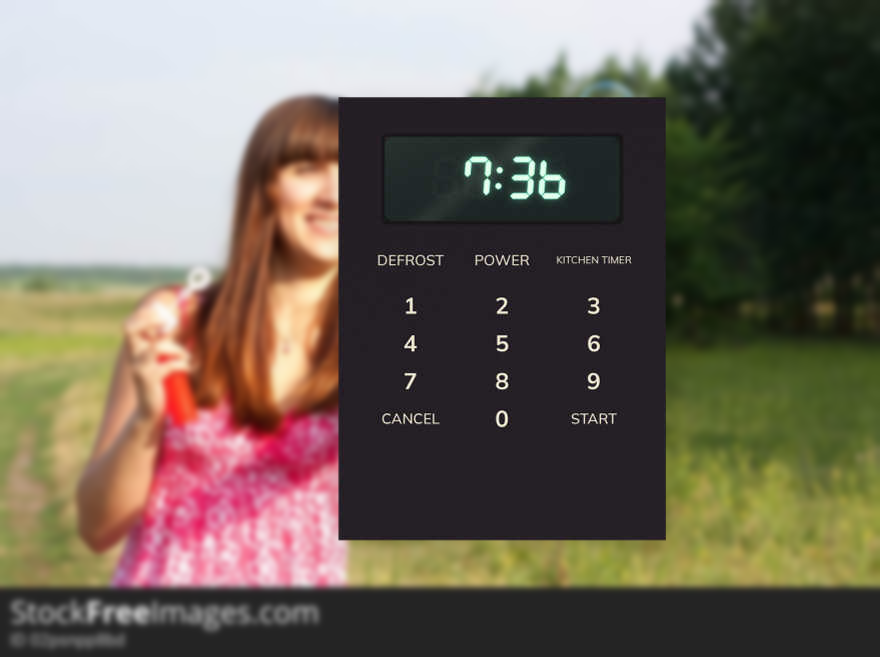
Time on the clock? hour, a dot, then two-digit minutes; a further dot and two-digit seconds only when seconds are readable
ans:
7.36
